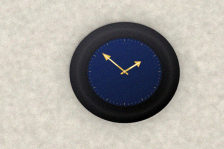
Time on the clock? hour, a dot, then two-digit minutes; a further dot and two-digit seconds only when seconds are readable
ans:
1.52
